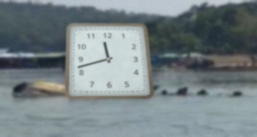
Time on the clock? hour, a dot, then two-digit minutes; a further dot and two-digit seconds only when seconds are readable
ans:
11.42
